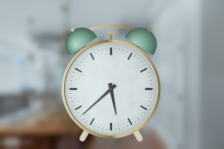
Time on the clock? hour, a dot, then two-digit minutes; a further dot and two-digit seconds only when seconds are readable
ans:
5.38
